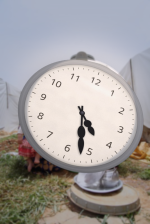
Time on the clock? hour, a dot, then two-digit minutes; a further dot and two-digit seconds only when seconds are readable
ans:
4.27
